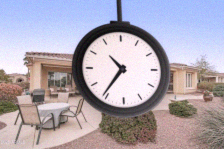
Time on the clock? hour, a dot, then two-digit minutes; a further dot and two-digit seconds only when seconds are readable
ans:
10.36
